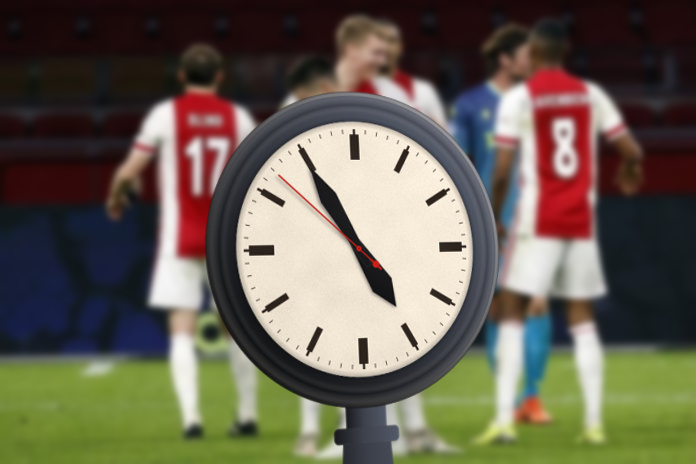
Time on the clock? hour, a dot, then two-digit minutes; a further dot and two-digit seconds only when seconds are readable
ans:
4.54.52
